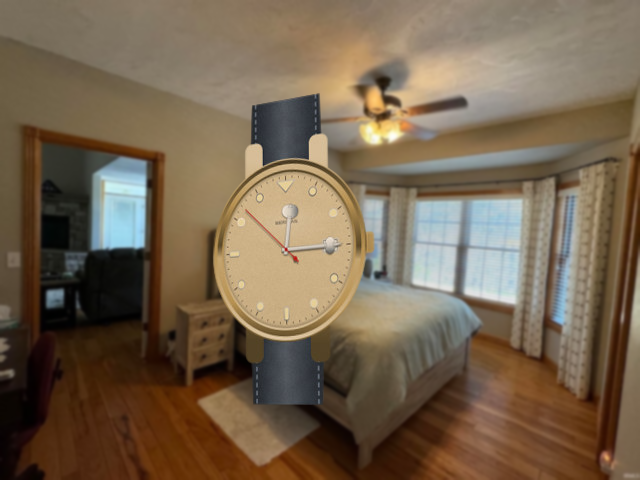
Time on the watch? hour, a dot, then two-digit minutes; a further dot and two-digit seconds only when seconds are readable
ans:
12.14.52
